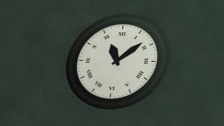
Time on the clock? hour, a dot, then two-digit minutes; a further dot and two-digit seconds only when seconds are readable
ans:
11.08
